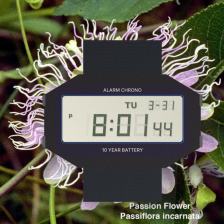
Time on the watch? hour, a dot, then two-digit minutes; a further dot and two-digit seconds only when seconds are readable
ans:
8.01.44
